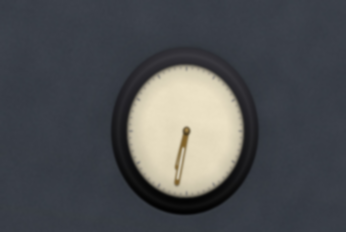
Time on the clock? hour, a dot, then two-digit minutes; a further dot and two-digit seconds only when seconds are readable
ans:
6.32
